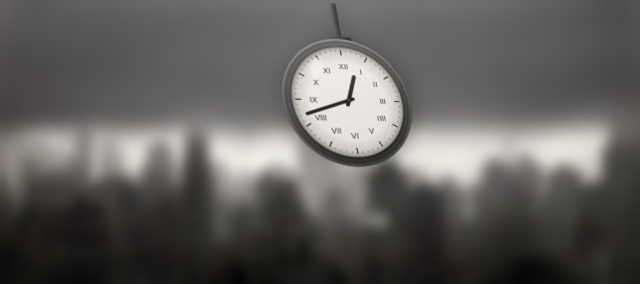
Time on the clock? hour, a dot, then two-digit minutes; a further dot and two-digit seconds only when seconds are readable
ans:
12.42
